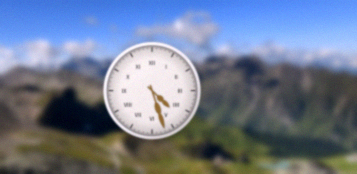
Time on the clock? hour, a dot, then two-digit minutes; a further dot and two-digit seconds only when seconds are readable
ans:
4.27
